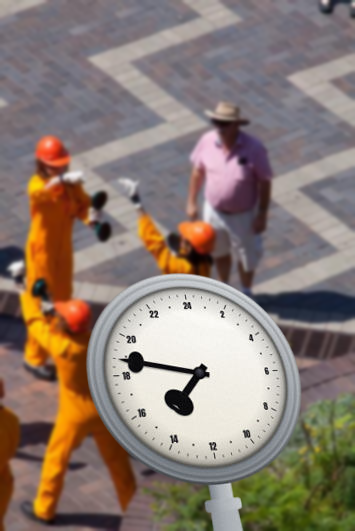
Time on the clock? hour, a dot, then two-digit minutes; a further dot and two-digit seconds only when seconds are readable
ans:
14.47
